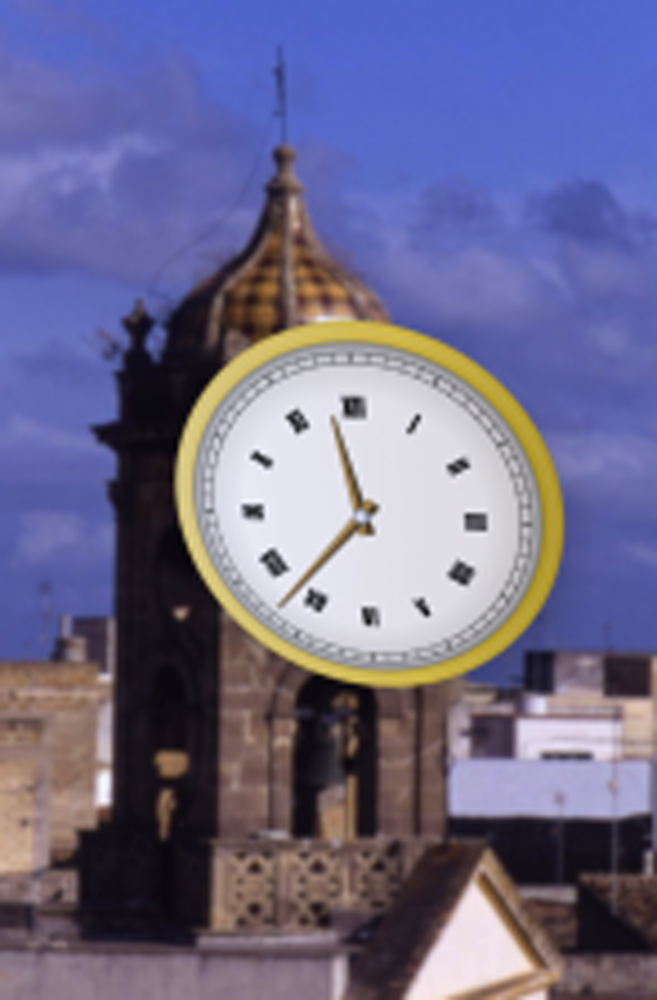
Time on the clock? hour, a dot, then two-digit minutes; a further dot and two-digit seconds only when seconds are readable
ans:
11.37
